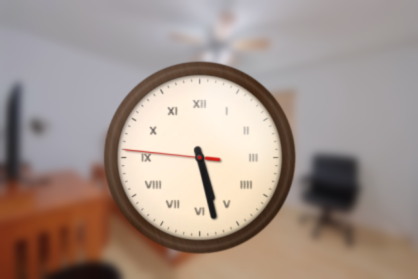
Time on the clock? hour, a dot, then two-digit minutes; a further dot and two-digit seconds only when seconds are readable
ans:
5.27.46
